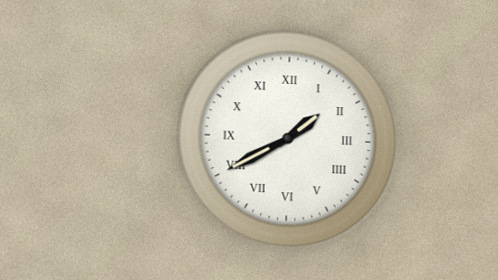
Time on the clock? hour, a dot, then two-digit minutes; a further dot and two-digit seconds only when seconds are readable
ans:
1.40
